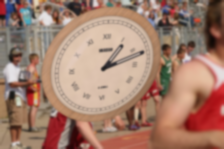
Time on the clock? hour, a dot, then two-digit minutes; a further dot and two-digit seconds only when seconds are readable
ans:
1.12
